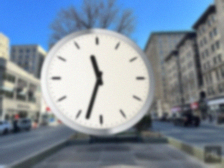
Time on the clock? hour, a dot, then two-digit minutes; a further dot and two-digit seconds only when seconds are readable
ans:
11.33
